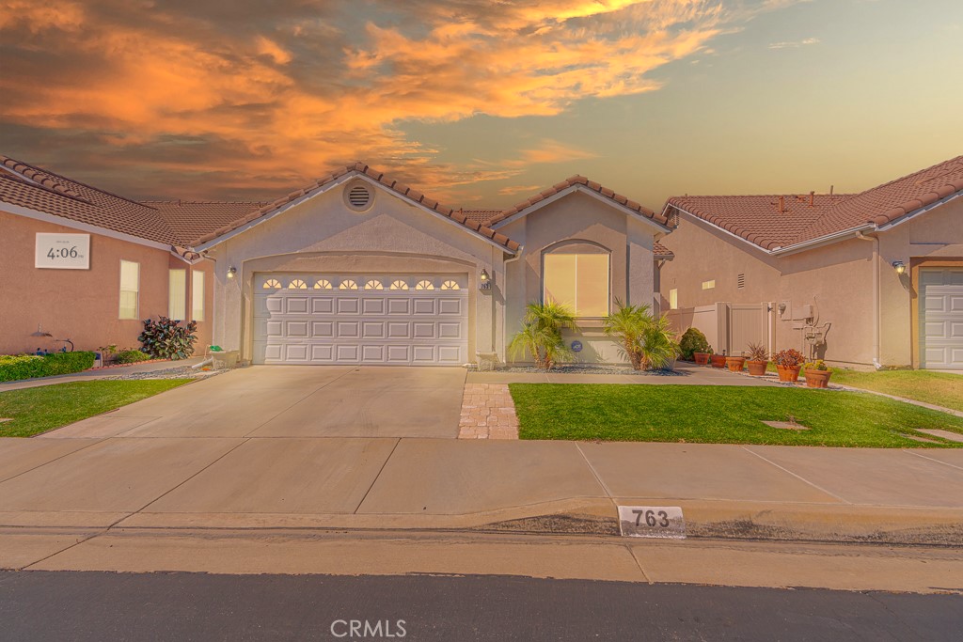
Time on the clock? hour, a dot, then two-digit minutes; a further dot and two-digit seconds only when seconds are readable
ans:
4.06
